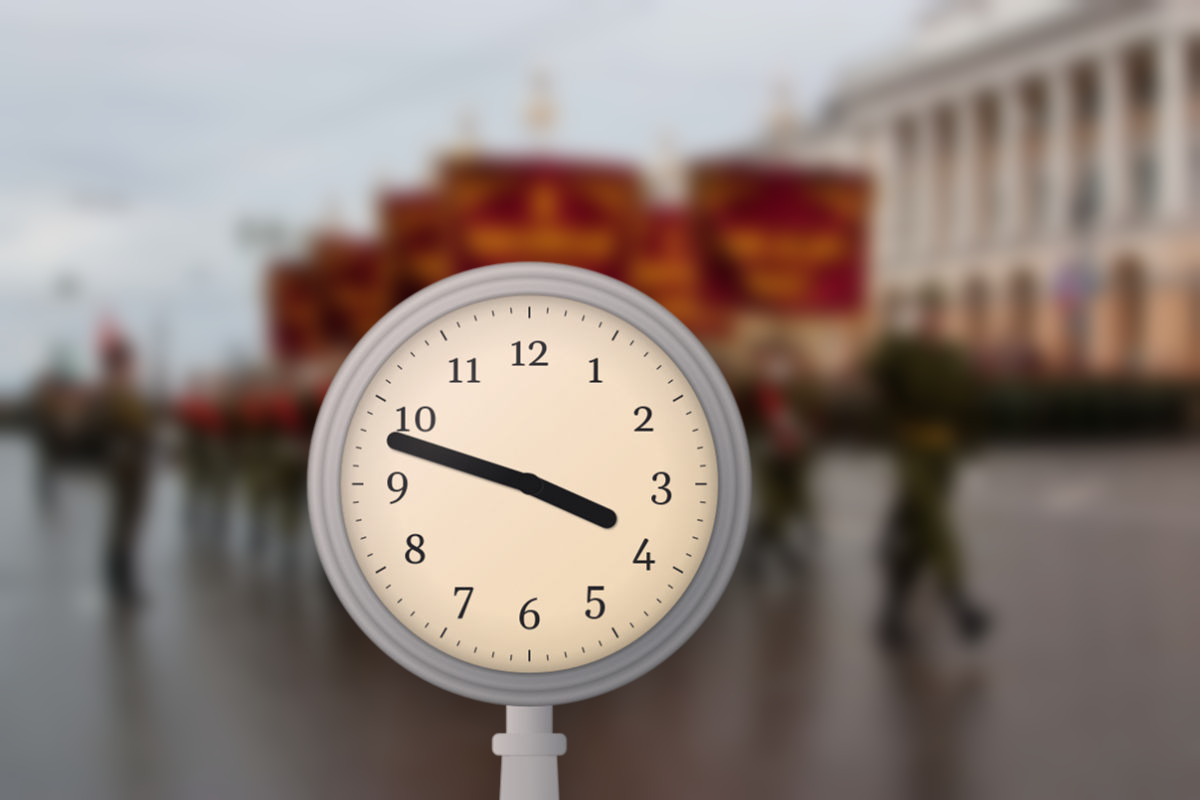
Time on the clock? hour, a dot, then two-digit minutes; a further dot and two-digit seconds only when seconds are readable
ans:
3.48
